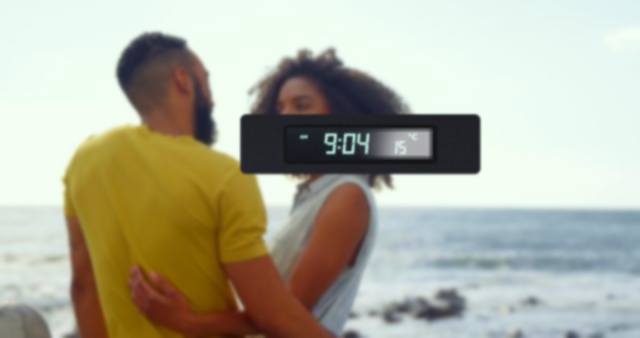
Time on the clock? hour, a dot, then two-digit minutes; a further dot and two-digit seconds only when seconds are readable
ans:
9.04
